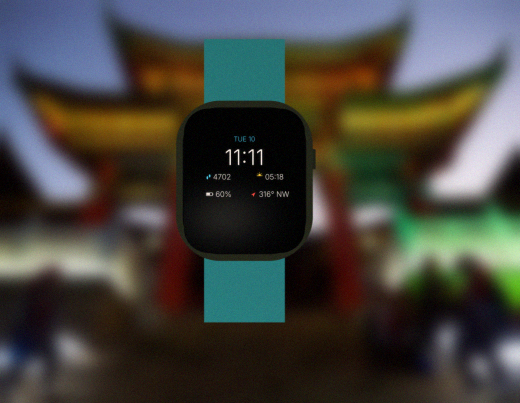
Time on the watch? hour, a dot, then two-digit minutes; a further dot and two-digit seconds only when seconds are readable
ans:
11.11
